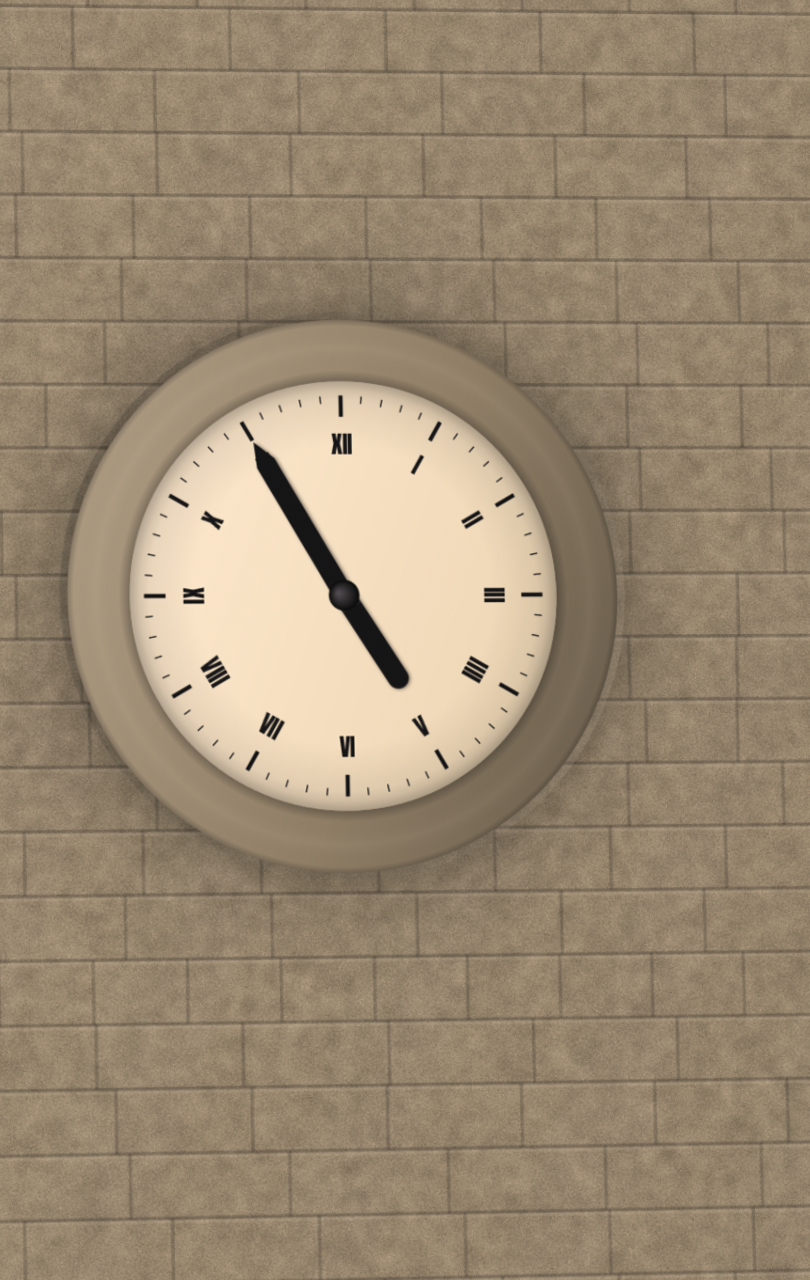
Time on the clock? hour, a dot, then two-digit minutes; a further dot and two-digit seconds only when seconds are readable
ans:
4.55
